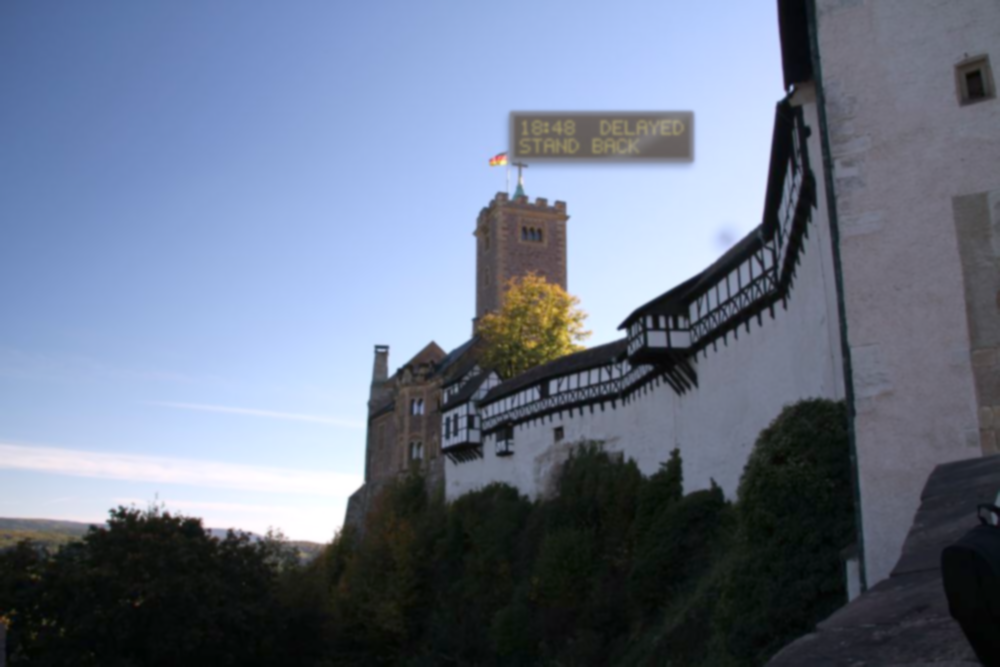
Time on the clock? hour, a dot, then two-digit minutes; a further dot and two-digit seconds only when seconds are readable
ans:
18.48
